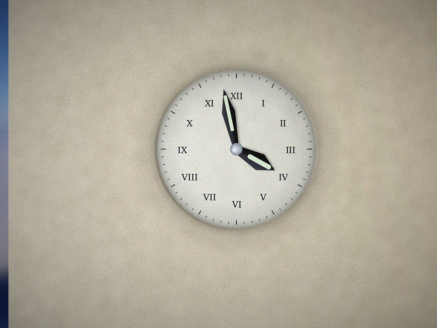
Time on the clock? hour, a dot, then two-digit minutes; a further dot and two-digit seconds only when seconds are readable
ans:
3.58
